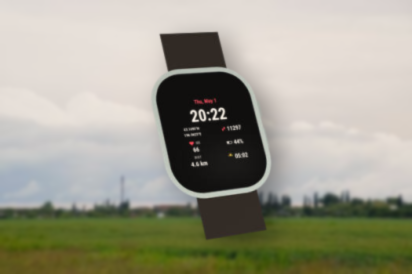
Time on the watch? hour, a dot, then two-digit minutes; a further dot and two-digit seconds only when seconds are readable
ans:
20.22
